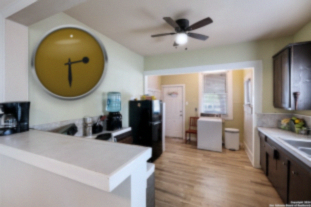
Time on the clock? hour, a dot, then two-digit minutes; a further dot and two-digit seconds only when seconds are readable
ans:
2.29
